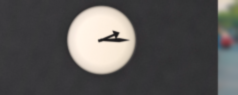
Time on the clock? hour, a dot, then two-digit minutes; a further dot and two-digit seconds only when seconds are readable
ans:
2.15
